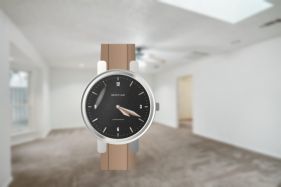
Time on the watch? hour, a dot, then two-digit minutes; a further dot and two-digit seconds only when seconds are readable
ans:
4.19
